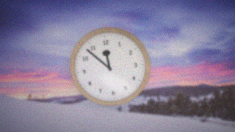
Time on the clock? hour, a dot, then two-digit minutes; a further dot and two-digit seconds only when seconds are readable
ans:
11.53
